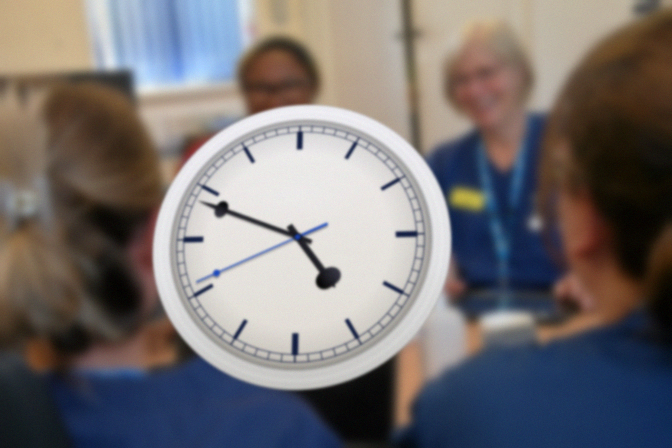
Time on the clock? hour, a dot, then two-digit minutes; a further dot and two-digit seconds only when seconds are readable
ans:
4.48.41
